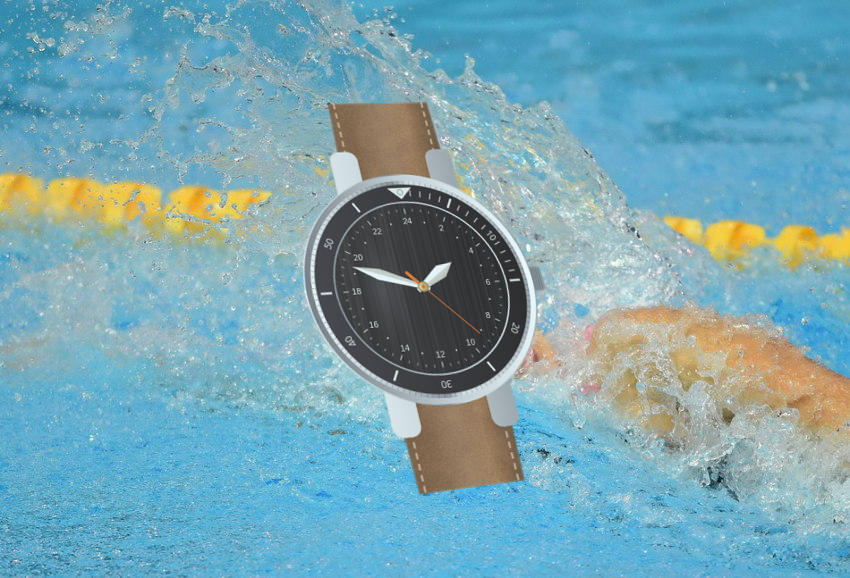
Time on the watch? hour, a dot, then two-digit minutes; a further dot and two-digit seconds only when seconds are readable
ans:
3.48.23
